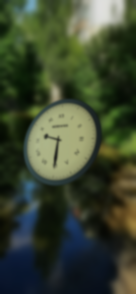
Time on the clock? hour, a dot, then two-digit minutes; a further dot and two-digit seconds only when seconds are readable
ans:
9.30
